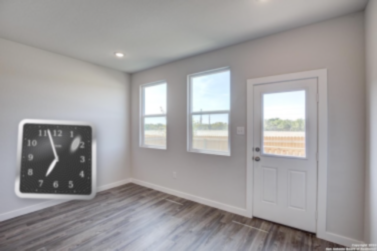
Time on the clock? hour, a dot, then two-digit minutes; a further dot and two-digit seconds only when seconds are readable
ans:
6.57
